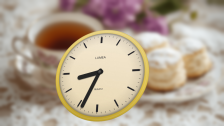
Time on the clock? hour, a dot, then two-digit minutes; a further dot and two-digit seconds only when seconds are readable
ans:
8.34
